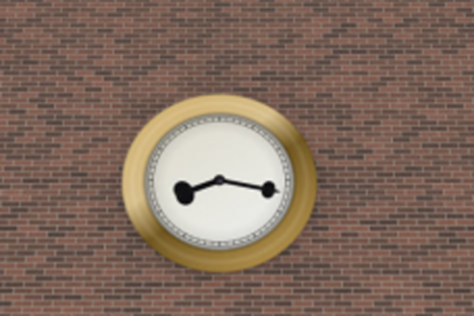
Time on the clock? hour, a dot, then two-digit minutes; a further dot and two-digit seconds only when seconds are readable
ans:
8.17
